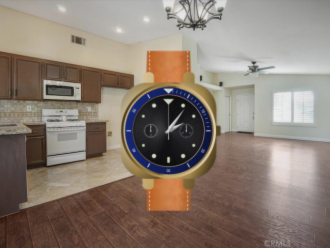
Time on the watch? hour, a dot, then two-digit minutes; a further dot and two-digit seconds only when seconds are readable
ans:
2.06
